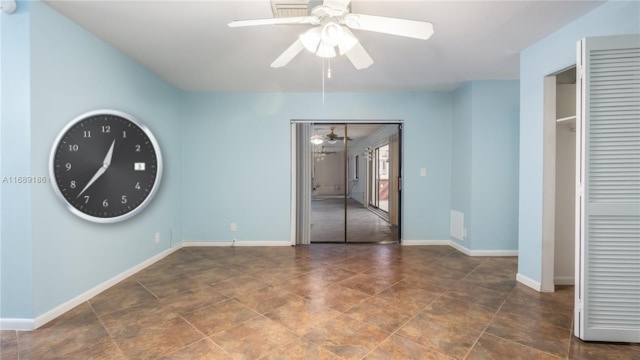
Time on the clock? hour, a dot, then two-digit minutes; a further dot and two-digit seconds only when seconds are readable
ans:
12.37
